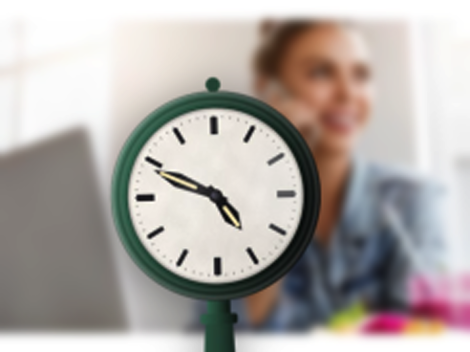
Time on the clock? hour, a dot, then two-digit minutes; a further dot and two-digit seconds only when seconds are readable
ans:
4.49
